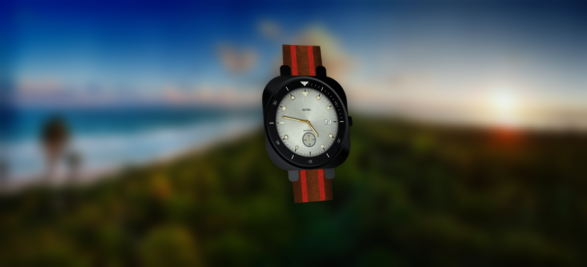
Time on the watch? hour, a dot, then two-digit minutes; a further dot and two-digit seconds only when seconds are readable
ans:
4.47
